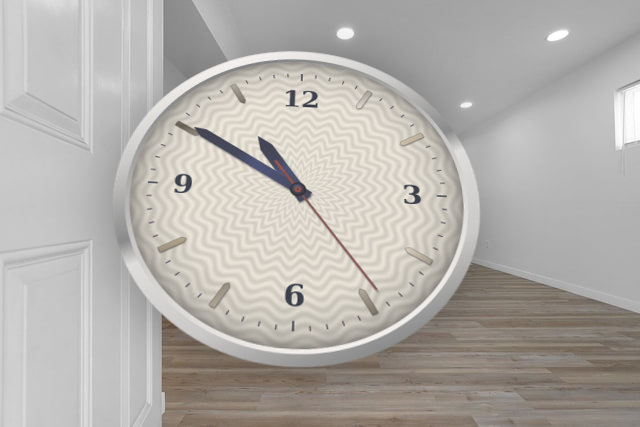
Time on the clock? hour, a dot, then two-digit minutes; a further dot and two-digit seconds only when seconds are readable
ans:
10.50.24
